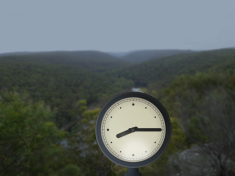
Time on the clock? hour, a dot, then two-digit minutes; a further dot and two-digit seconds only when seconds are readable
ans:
8.15
